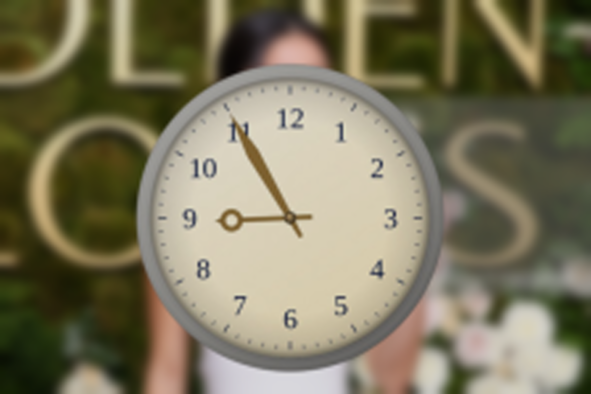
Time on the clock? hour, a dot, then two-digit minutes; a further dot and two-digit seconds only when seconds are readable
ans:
8.55
